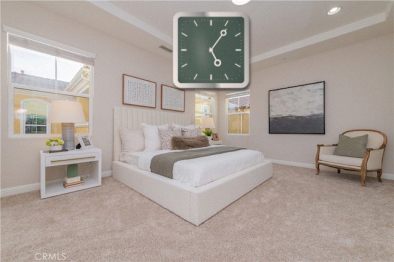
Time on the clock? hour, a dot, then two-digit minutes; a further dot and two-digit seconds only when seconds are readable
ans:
5.06
